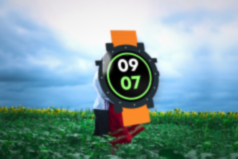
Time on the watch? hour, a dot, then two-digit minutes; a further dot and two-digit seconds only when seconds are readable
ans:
9.07
